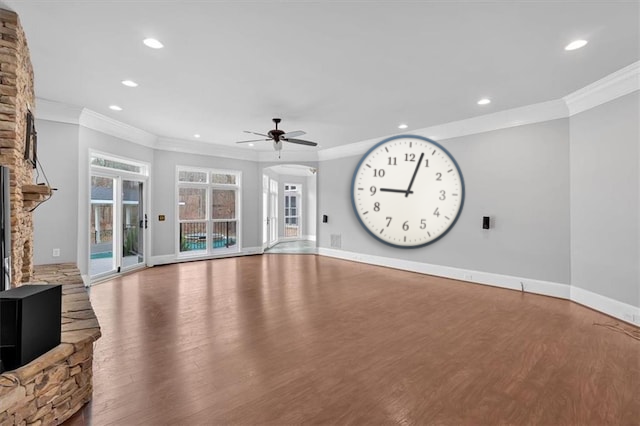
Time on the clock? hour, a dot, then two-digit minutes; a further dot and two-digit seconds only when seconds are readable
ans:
9.03
